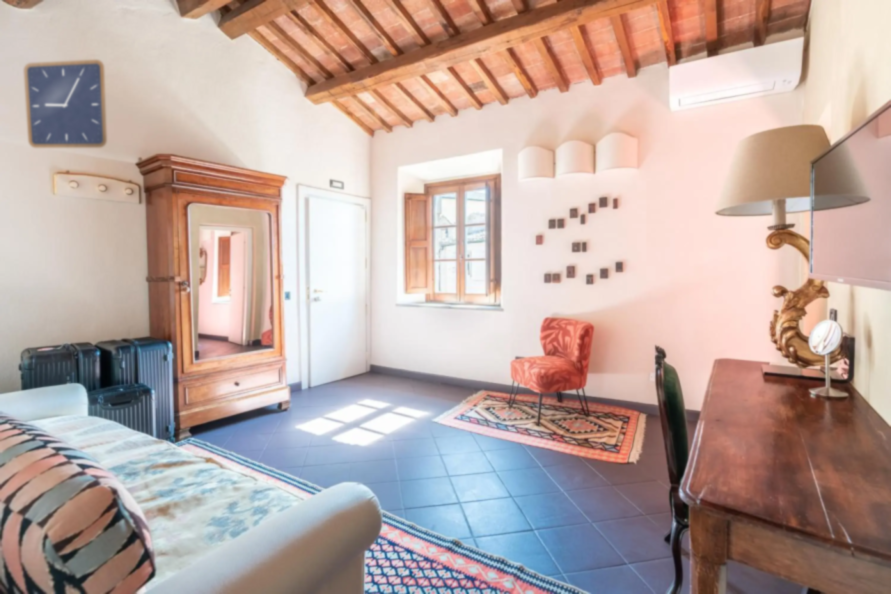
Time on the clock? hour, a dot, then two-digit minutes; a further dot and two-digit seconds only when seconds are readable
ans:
9.05
